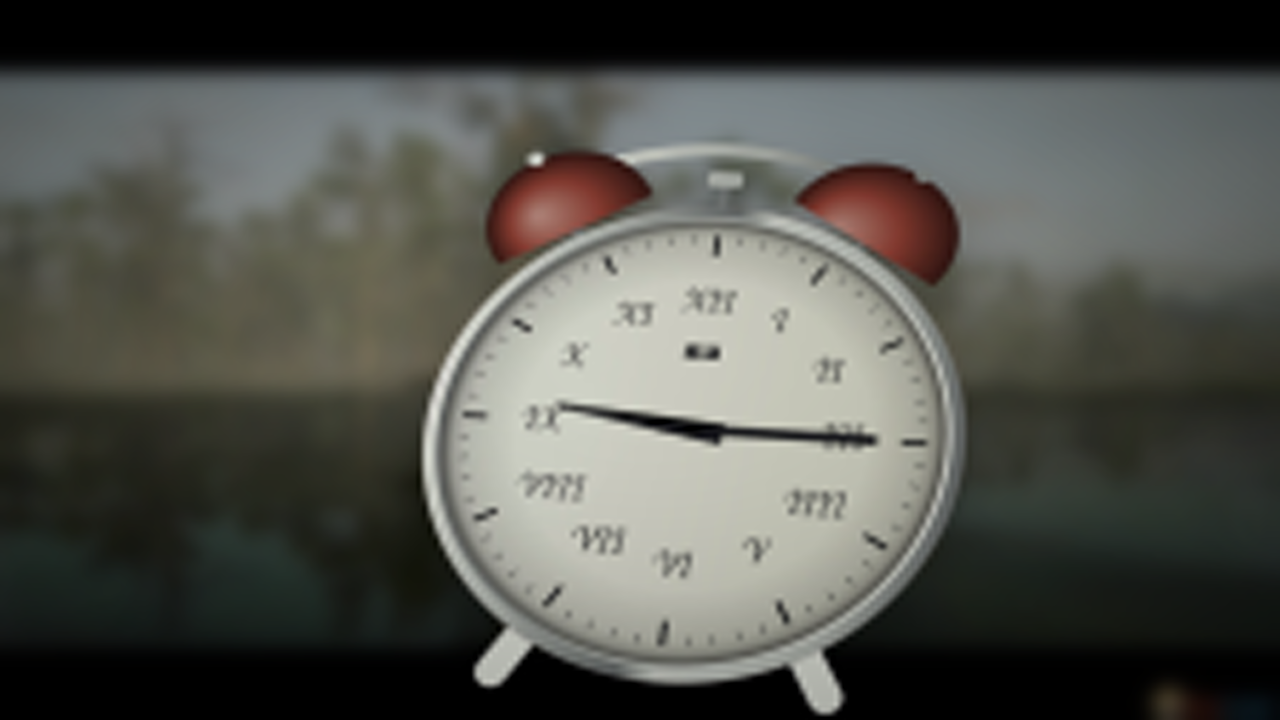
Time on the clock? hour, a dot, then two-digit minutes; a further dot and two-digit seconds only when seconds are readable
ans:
9.15
